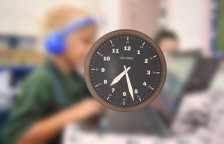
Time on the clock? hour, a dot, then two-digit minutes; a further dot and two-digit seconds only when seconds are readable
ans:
7.27
